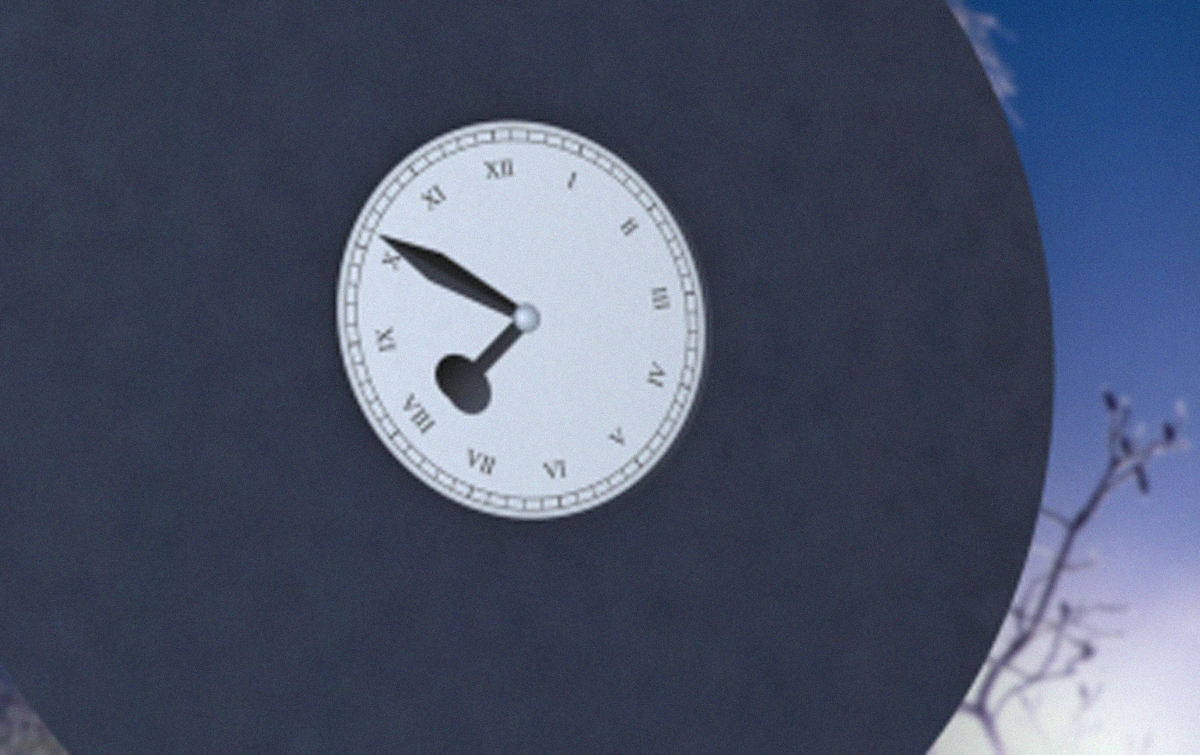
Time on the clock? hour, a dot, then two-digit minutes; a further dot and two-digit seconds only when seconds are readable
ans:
7.51
